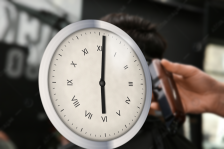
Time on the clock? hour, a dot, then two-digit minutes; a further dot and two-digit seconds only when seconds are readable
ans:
6.01
